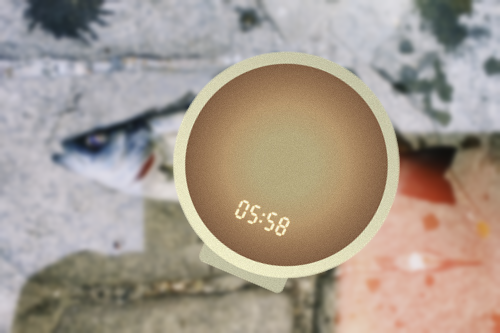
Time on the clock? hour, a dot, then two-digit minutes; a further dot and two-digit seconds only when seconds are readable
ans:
5.58
